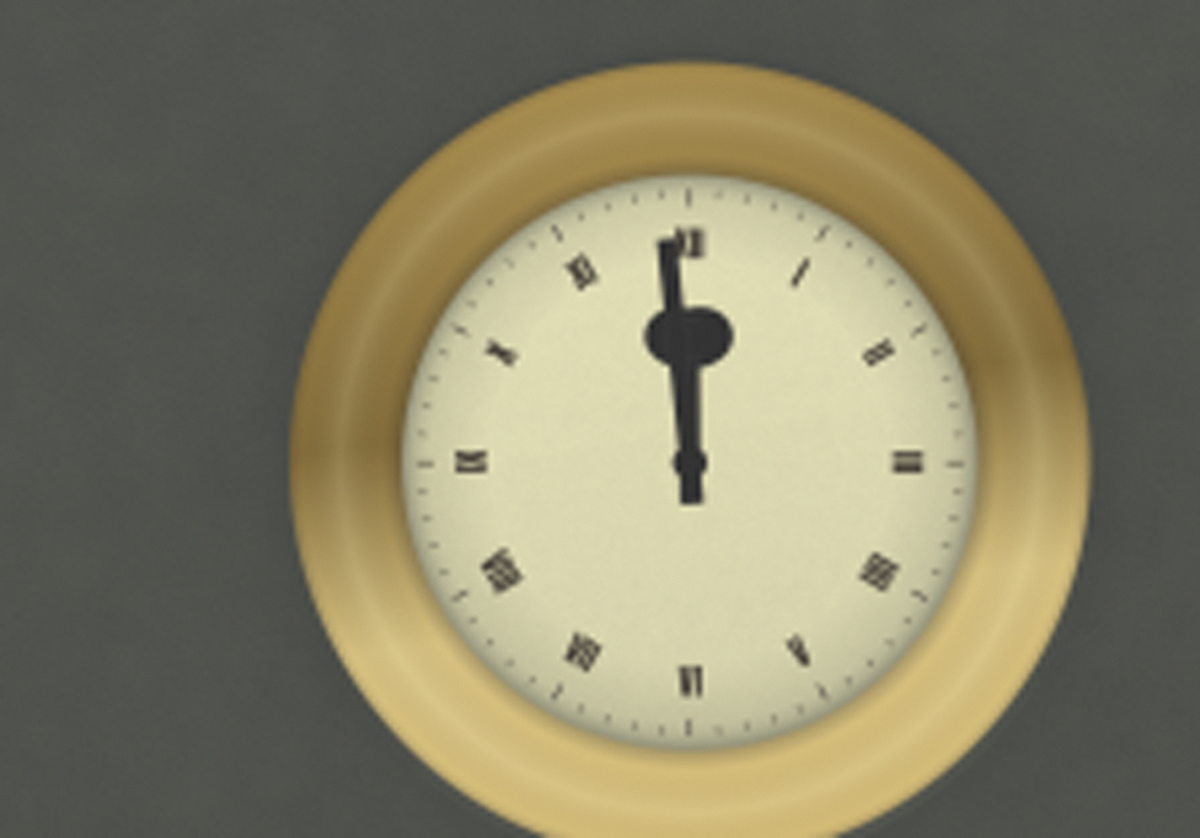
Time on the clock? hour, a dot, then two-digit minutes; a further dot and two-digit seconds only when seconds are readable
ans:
11.59
